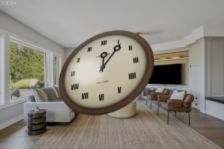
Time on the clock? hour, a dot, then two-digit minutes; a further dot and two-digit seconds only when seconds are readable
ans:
12.06
